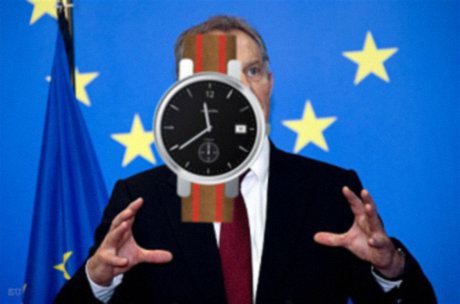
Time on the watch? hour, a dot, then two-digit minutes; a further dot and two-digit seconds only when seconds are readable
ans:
11.39
